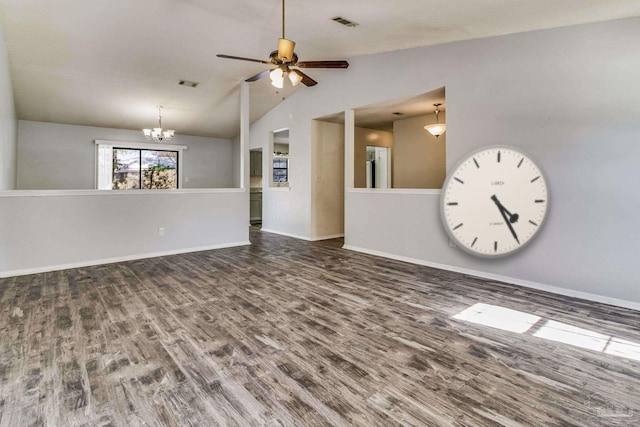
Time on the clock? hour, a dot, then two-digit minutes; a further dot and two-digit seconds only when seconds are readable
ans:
4.25
